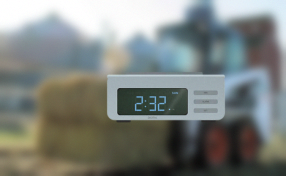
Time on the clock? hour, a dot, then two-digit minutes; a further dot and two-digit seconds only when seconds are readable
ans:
2.32
